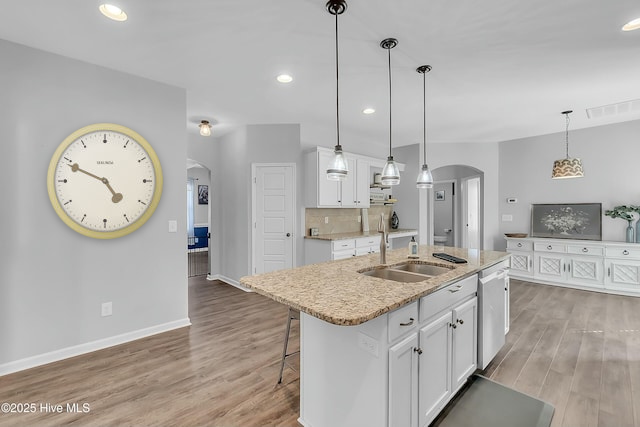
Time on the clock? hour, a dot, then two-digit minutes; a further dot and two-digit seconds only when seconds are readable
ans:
4.49
